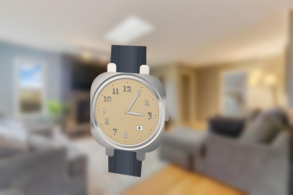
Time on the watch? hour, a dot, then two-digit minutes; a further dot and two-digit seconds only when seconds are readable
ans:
3.05
